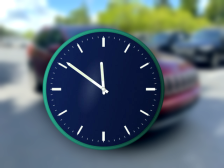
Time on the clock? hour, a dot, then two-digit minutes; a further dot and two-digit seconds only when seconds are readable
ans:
11.51
